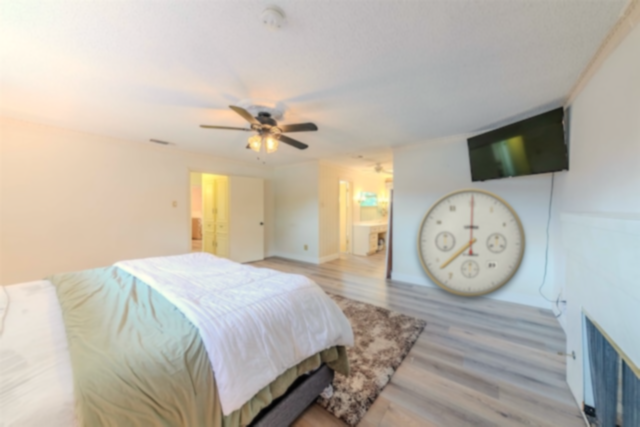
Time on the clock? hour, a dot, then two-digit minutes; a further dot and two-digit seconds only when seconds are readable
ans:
7.38
